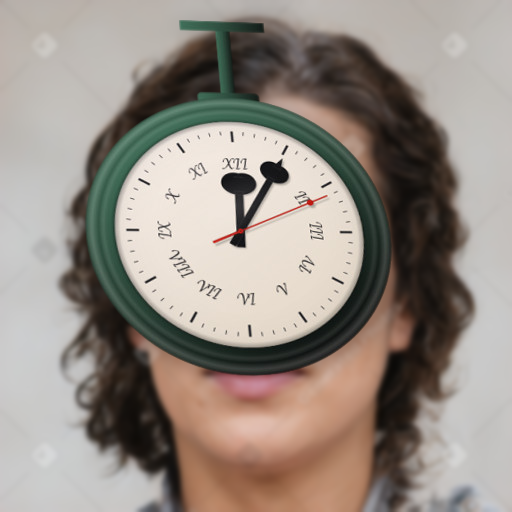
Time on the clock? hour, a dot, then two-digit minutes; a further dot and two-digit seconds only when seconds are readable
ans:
12.05.11
